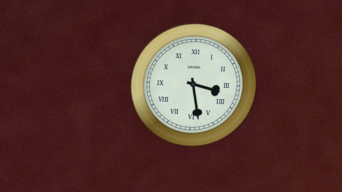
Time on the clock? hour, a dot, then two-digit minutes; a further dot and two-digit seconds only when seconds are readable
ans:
3.28
